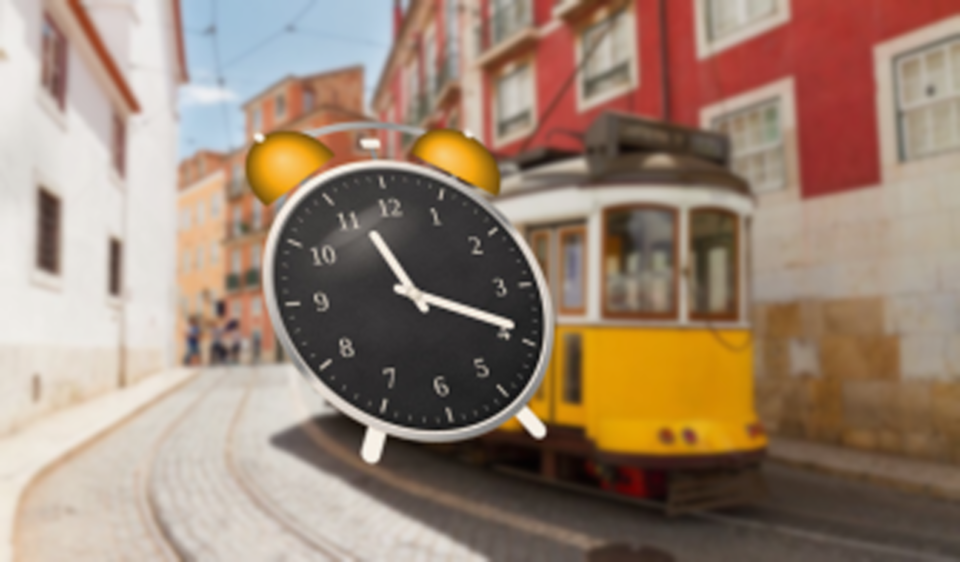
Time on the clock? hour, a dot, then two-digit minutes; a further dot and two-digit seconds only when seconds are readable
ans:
11.19
